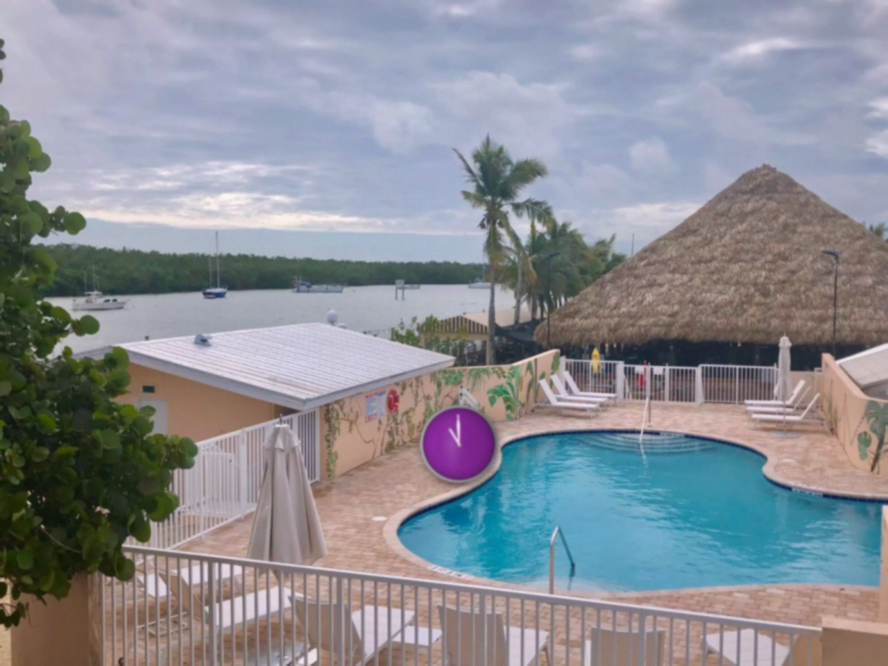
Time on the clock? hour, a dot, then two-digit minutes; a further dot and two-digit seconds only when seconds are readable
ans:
11.00
